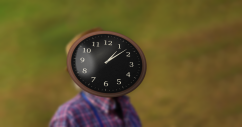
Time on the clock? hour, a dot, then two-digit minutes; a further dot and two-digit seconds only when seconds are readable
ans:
1.08
